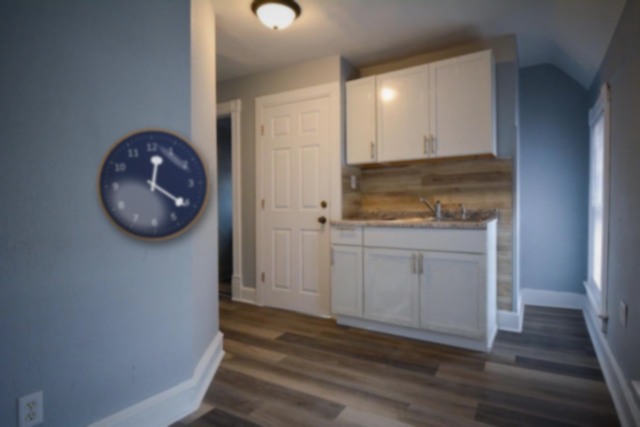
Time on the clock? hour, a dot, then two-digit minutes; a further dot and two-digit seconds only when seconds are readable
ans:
12.21
